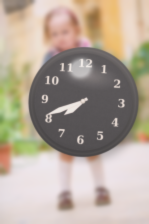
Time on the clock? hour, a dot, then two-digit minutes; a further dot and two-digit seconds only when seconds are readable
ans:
7.41
